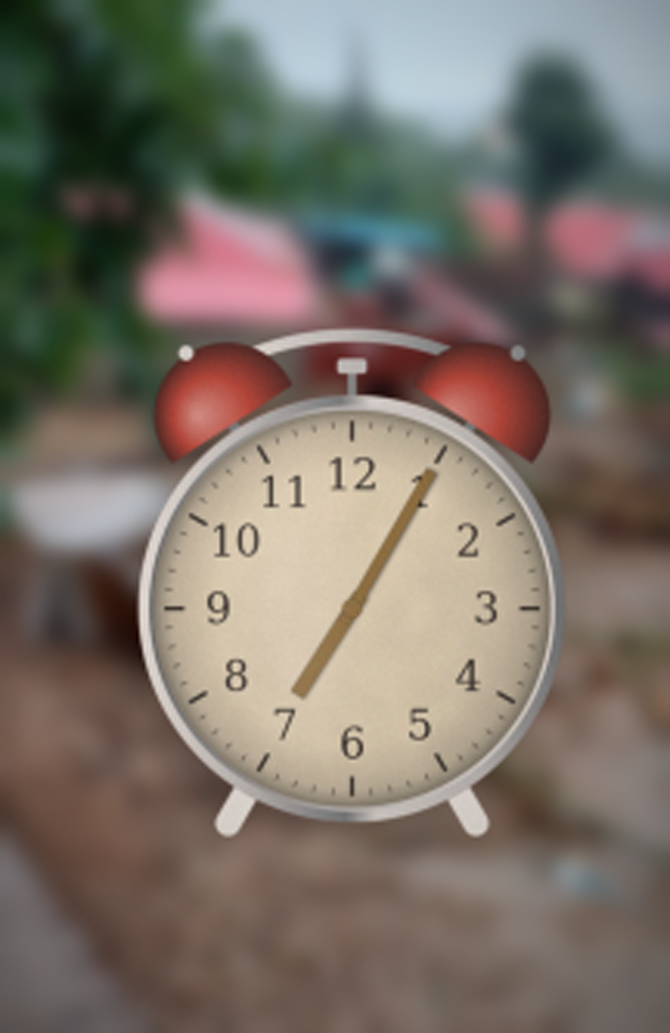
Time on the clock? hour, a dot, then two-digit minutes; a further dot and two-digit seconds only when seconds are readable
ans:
7.05
